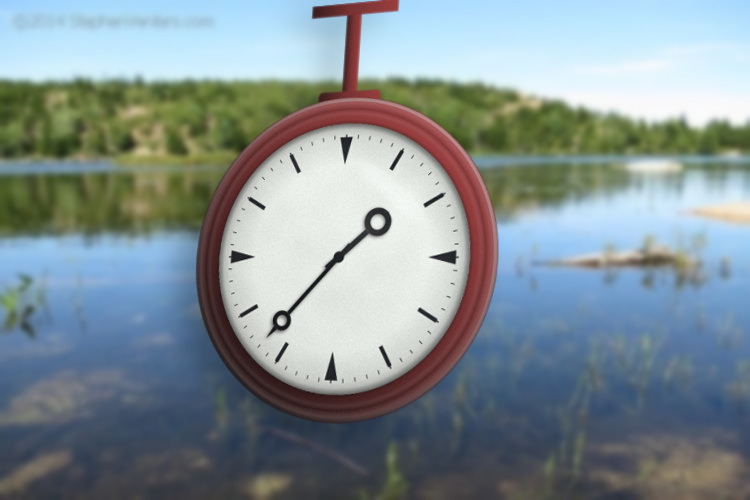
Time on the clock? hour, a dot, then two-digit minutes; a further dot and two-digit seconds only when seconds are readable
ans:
1.37
